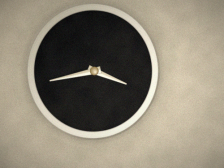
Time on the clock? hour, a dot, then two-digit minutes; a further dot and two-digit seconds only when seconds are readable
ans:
3.43
